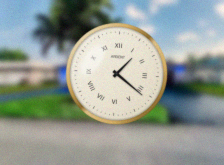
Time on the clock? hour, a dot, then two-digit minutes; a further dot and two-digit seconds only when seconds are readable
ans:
1.21
